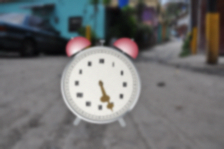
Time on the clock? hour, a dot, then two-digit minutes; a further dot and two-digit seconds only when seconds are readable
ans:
5.26
